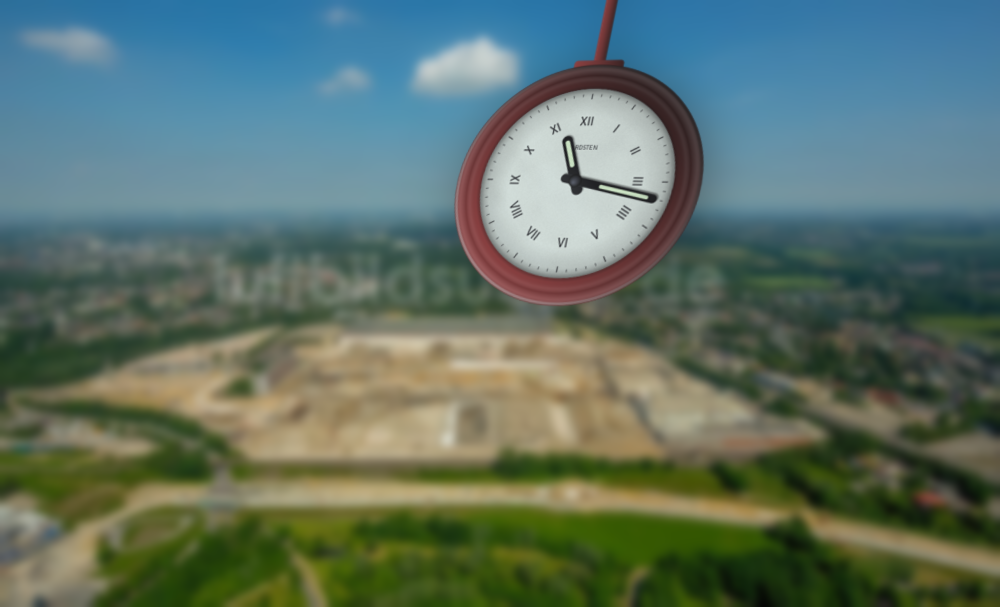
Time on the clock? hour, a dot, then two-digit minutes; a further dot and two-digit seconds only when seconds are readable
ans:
11.17
